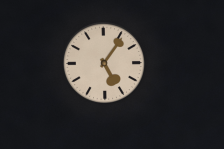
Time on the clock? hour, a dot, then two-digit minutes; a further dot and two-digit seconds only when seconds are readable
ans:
5.06
